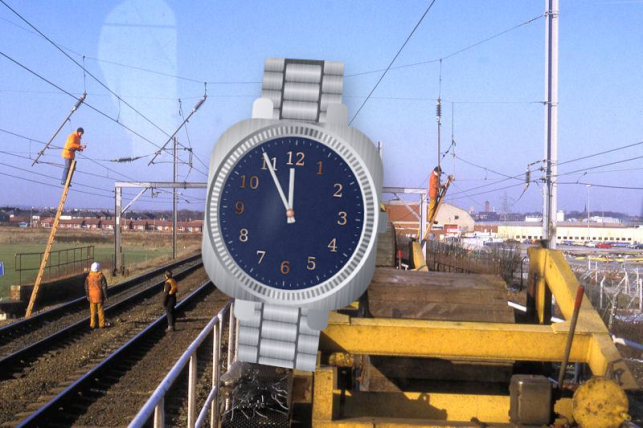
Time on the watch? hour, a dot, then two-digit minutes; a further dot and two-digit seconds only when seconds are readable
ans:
11.55
